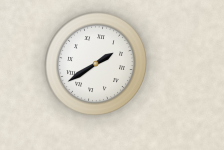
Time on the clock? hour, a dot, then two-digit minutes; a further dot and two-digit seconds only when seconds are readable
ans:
1.38
